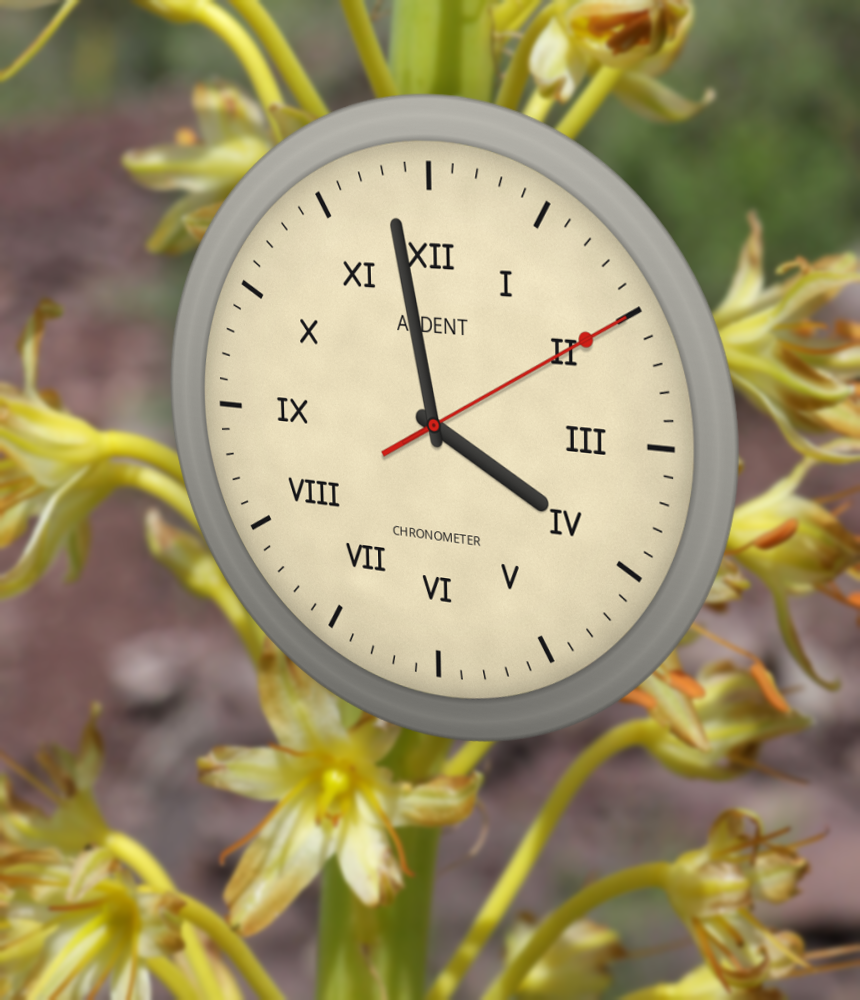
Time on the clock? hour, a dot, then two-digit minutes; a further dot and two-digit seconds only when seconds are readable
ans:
3.58.10
